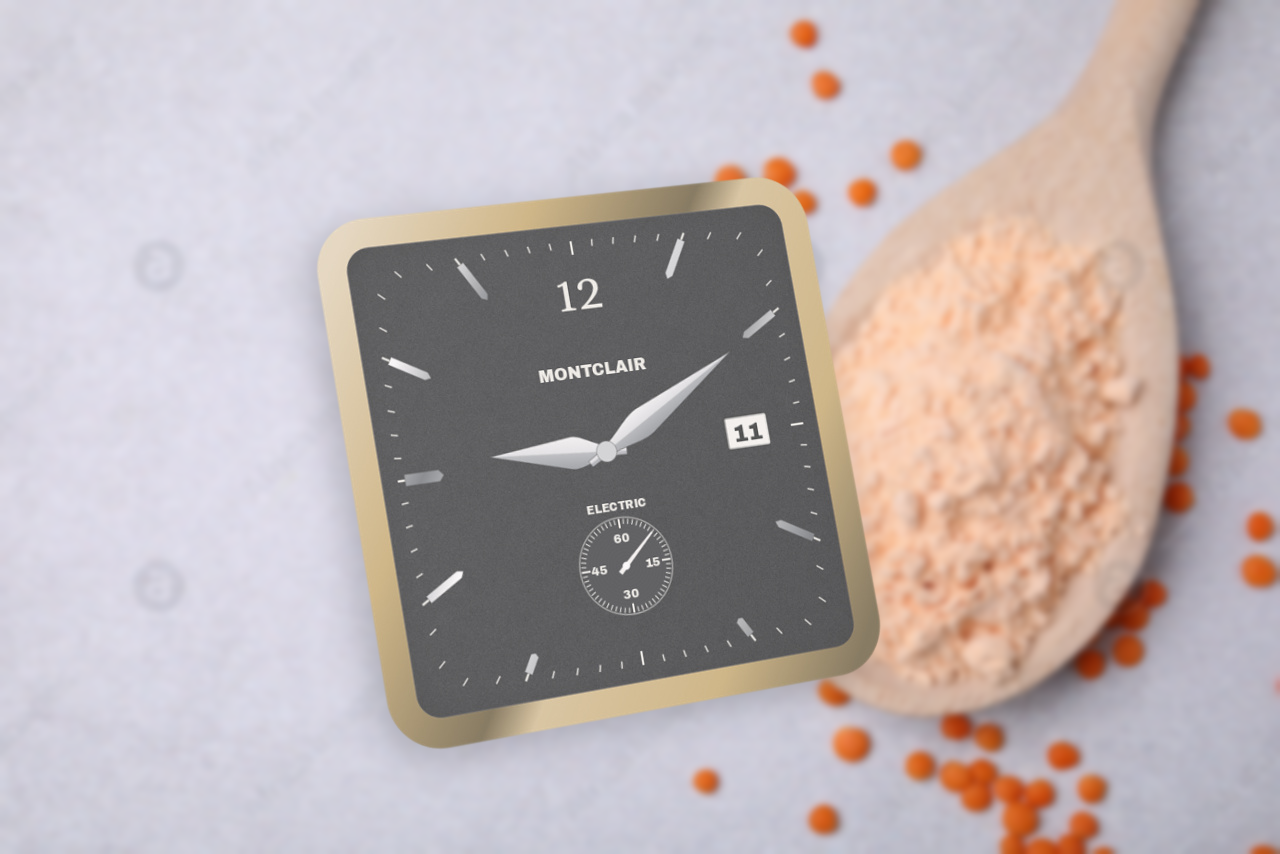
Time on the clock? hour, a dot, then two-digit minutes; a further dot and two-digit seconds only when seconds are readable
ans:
9.10.08
